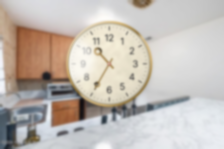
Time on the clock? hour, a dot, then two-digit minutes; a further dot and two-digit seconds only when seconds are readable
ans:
10.35
